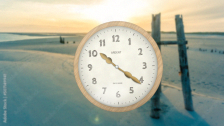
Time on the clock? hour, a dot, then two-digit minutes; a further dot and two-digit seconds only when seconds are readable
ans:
10.21
